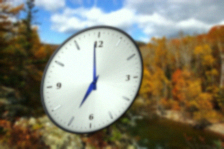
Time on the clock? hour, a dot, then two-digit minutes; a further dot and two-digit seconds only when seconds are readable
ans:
6.59
